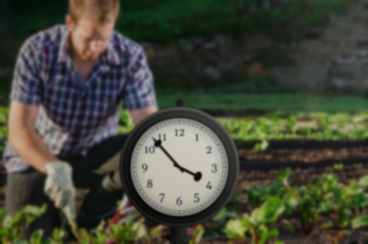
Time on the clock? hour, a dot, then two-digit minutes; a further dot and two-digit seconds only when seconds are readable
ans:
3.53
